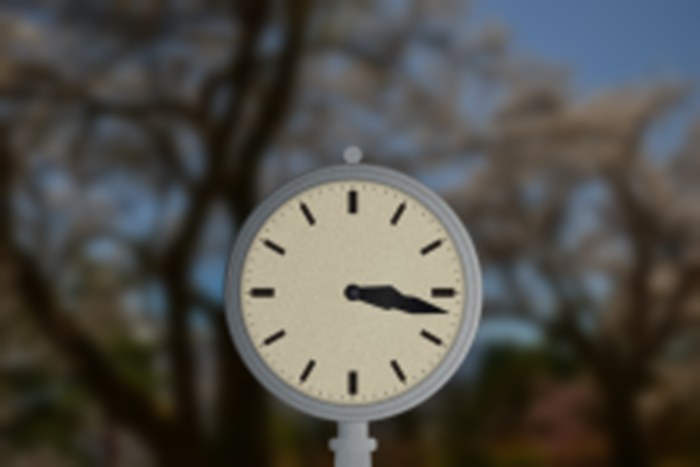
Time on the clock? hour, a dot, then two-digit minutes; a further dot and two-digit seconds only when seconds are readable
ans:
3.17
